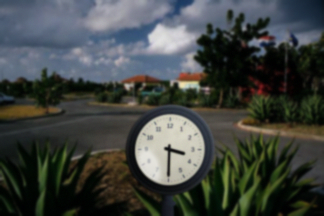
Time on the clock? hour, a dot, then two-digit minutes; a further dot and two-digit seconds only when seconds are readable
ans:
3.30
